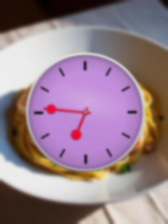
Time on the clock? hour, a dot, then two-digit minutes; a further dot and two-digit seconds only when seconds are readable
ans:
6.46
